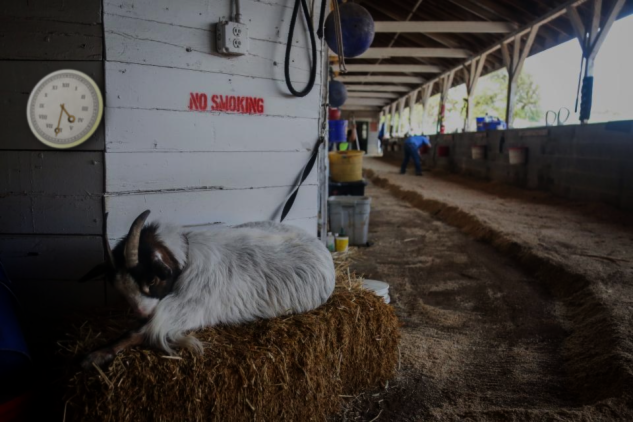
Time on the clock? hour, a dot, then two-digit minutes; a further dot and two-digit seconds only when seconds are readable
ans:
4.31
